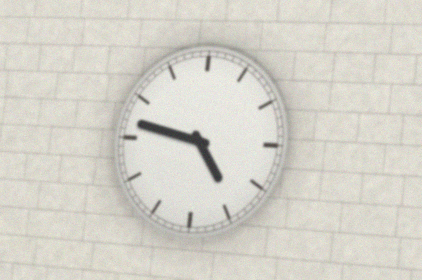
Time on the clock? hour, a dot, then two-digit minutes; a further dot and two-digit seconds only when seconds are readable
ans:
4.47
